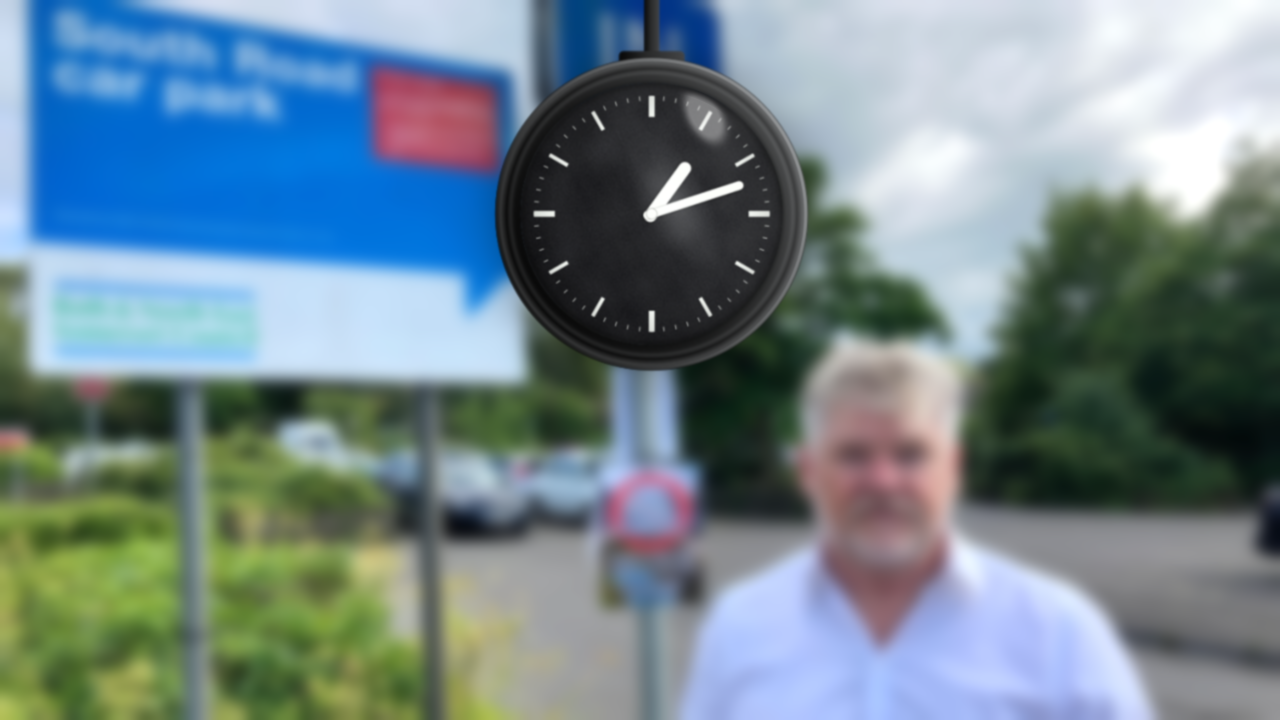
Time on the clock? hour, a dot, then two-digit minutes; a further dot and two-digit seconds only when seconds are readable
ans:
1.12
